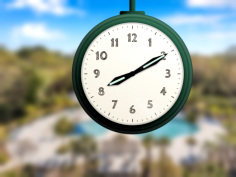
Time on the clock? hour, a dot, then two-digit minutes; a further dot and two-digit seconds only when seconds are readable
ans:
8.10
